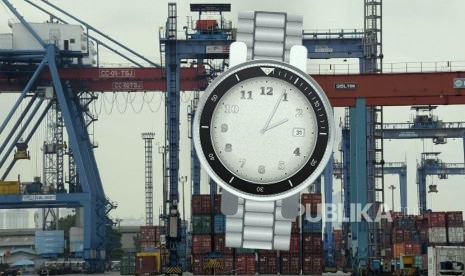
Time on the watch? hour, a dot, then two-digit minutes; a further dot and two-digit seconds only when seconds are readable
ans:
2.04
